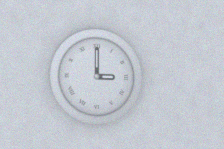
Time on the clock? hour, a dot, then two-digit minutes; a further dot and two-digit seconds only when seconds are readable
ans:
3.00
